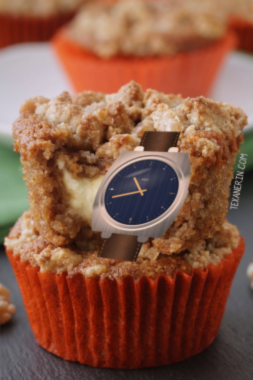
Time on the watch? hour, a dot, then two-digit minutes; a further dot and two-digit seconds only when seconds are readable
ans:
10.42
